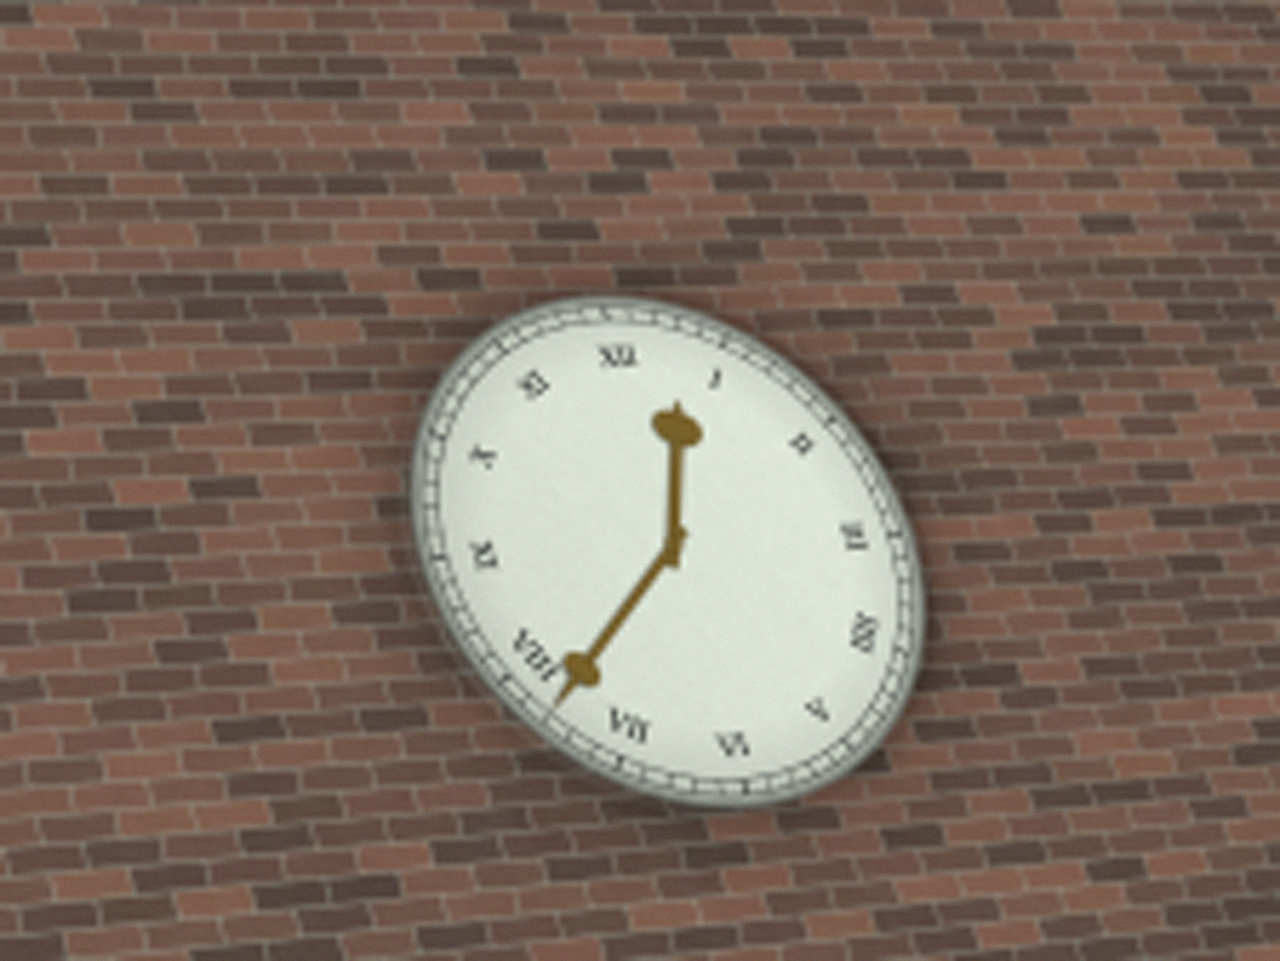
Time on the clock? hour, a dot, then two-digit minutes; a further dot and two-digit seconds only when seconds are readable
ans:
12.38
